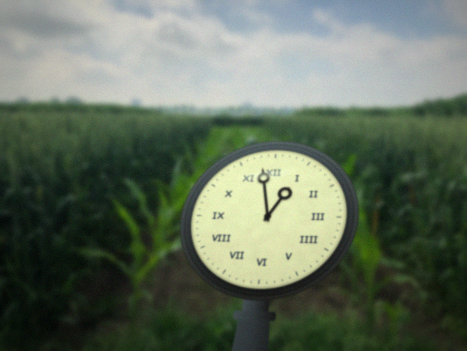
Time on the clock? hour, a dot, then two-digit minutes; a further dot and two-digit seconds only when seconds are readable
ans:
12.58
